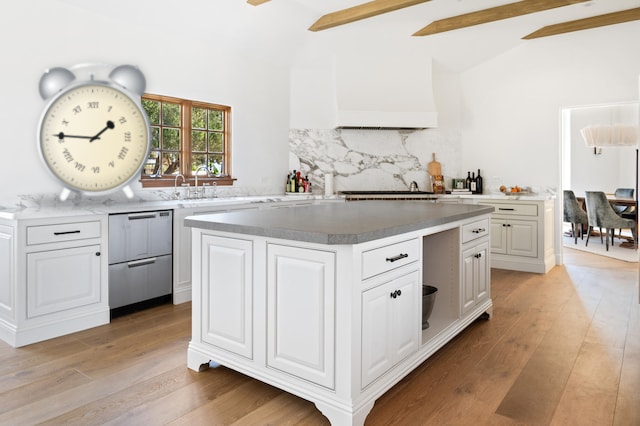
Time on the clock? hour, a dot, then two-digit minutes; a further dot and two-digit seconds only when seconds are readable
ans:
1.46
